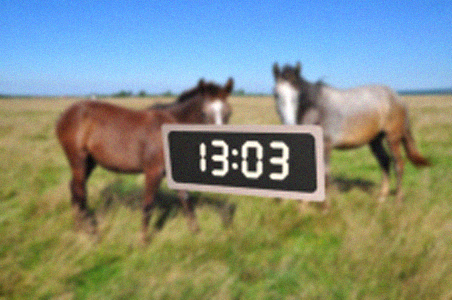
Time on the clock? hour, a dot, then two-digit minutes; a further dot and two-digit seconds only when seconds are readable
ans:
13.03
